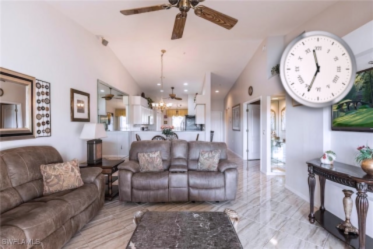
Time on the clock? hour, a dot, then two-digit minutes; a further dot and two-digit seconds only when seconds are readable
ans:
11.34
